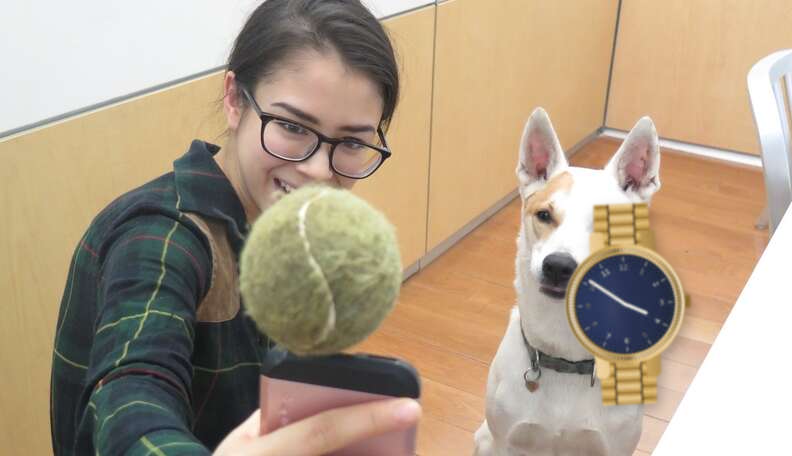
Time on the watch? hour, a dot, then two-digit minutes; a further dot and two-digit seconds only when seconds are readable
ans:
3.51
